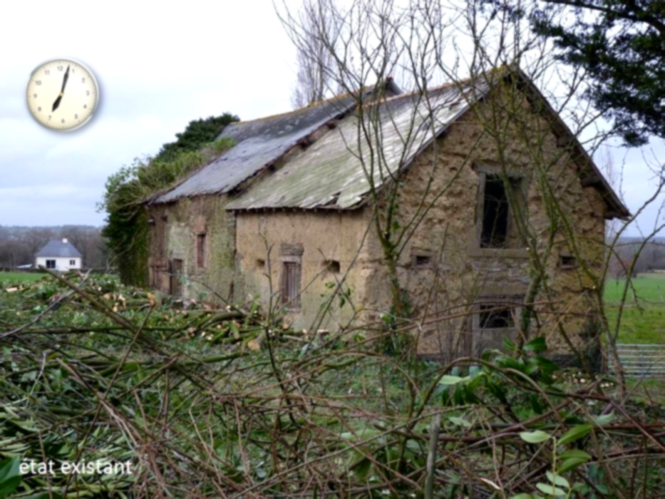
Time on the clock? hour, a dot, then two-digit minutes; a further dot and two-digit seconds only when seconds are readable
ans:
7.03
